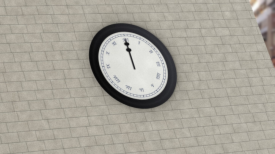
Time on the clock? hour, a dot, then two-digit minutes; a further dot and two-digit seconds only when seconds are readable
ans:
12.00
